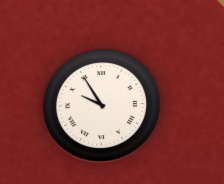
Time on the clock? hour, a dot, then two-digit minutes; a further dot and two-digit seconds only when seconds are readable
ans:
9.55
